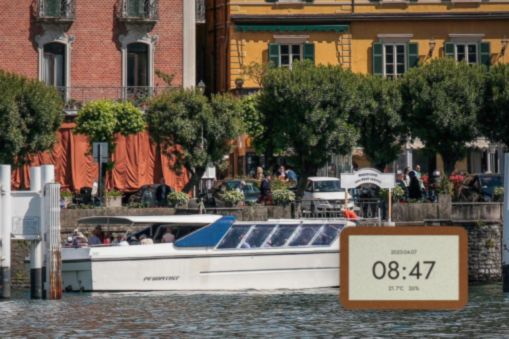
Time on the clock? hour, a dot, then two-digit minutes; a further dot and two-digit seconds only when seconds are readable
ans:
8.47
